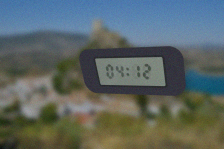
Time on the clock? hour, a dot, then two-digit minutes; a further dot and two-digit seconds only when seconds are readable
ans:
4.12
